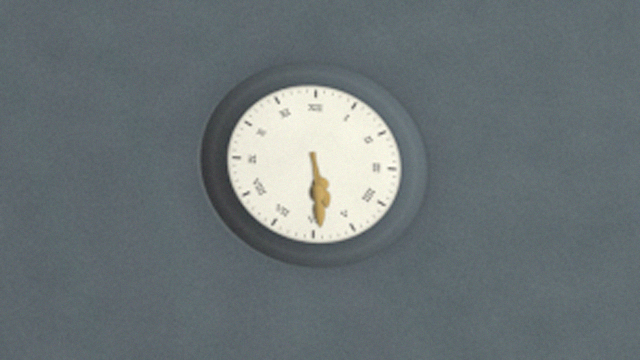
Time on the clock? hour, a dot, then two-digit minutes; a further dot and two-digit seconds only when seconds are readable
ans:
5.29
